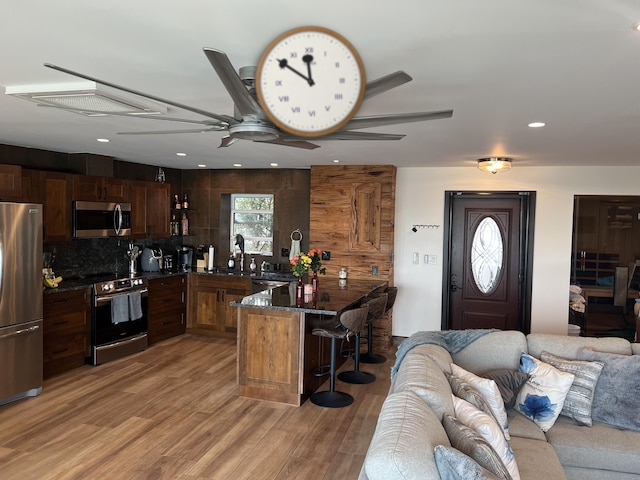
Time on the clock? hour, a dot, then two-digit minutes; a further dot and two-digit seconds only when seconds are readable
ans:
11.51
